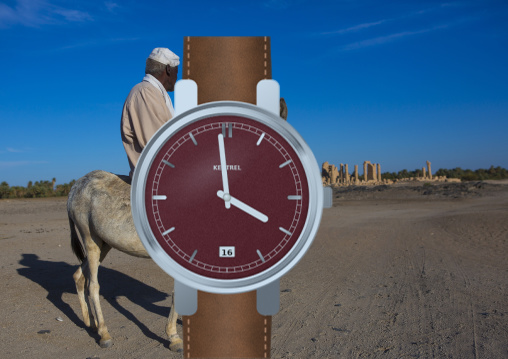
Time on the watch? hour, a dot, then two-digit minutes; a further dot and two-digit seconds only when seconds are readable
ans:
3.59
